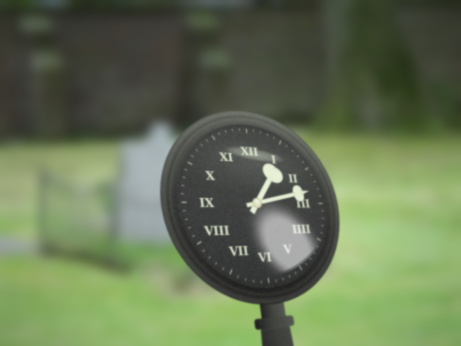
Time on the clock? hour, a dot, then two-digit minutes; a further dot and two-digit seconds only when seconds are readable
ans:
1.13
